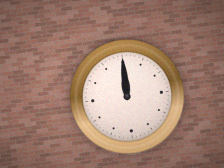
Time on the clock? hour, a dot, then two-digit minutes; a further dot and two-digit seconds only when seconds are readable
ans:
12.00
